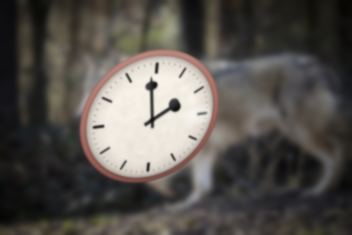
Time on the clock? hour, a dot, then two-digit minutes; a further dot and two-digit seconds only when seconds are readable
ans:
1.59
